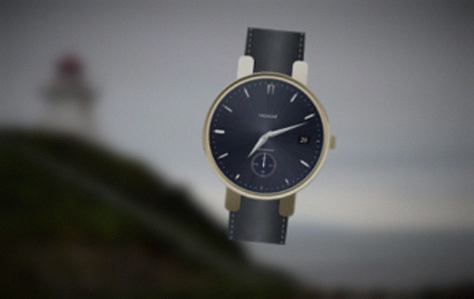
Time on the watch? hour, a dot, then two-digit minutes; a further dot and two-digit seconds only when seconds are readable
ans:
7.11
